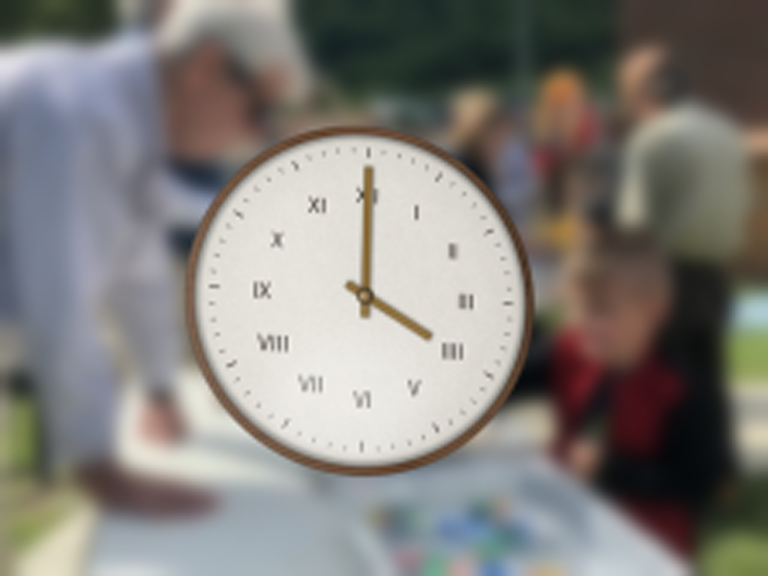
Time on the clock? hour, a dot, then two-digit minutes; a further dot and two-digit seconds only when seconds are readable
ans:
4.00
